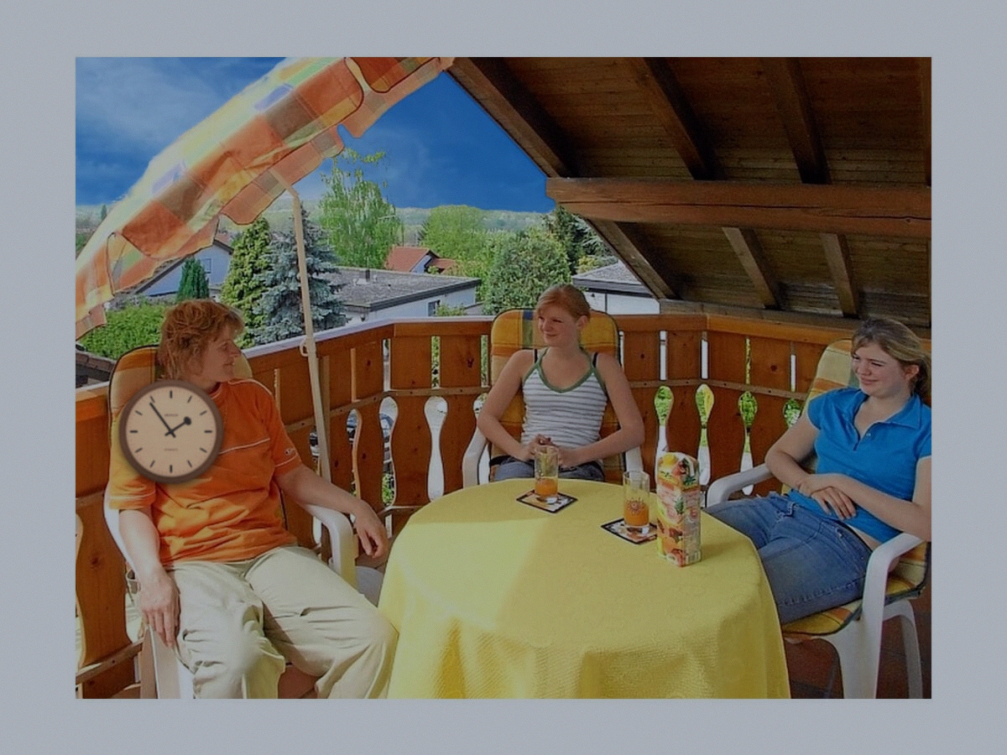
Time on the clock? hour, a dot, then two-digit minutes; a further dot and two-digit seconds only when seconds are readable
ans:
1.54
